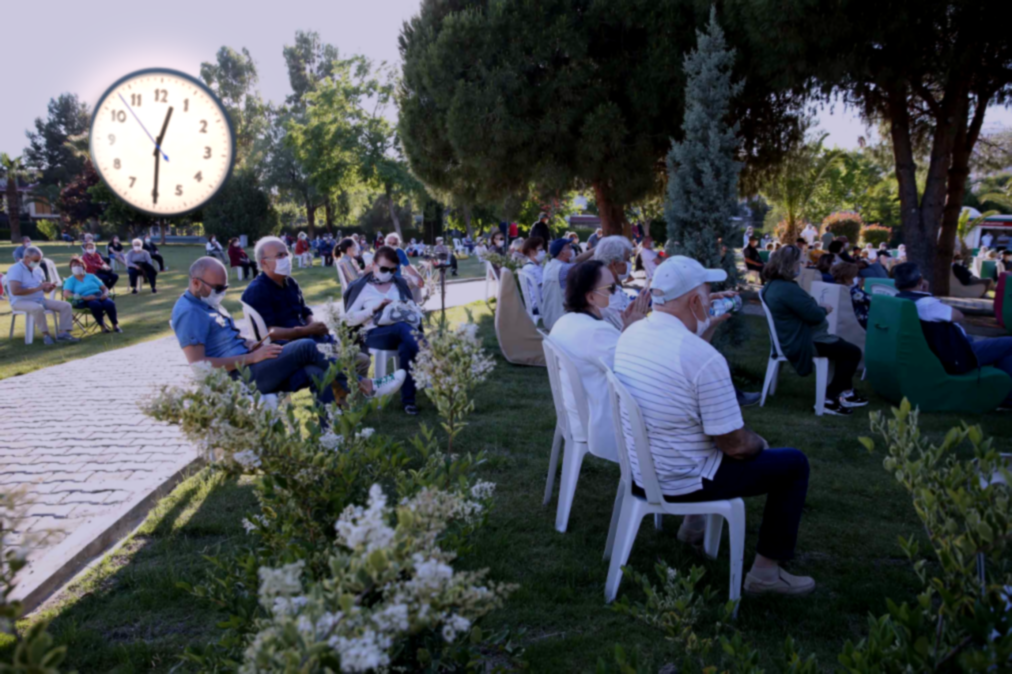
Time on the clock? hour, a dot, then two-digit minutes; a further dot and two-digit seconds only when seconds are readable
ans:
12.29.53
